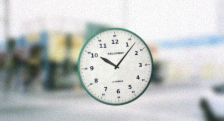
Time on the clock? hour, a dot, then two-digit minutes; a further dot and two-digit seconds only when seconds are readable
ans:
10.07
